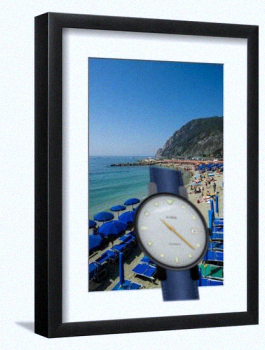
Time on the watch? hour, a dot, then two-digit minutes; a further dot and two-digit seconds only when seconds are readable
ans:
10.22
